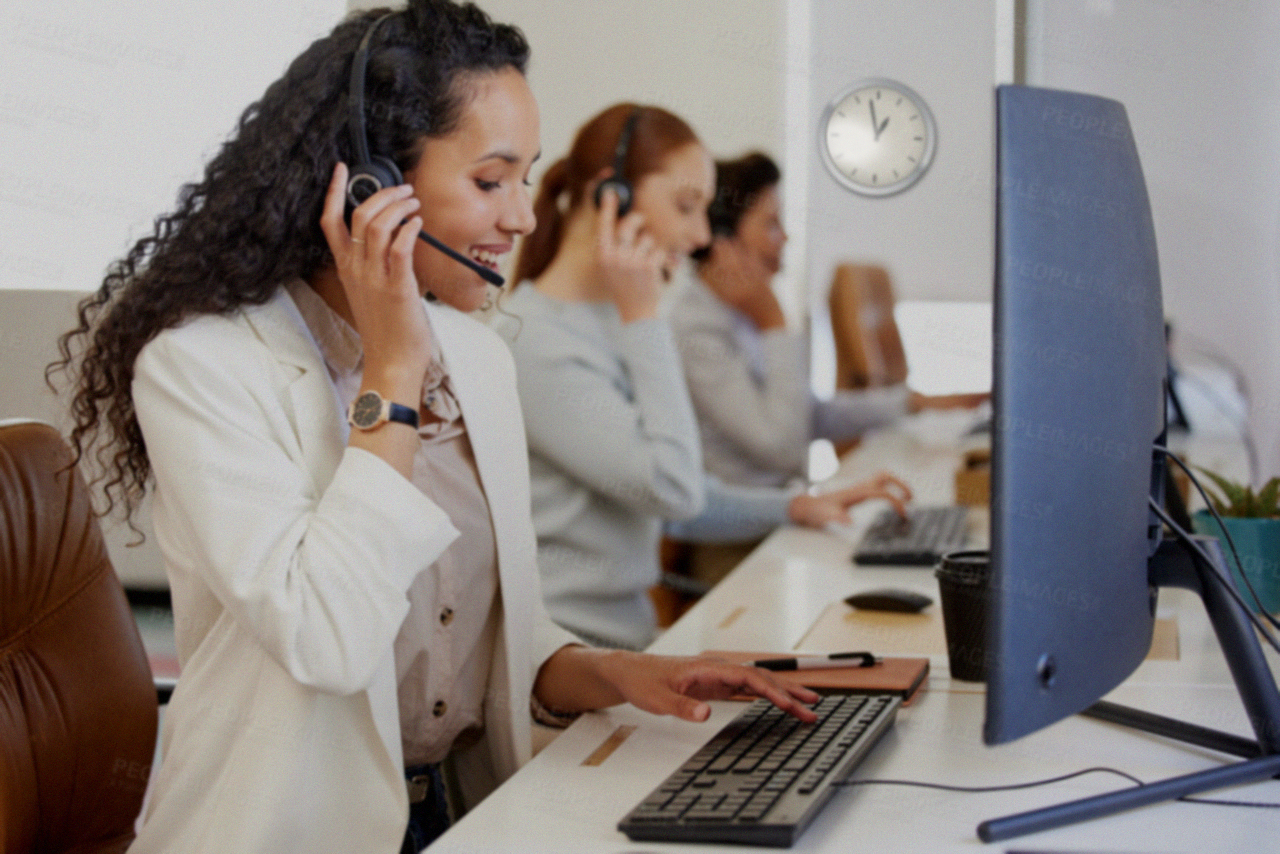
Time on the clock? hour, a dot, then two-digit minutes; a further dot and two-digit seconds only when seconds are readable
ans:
12.58
